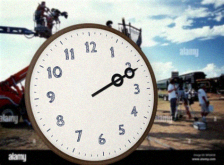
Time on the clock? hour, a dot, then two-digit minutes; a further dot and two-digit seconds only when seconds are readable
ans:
2.11
